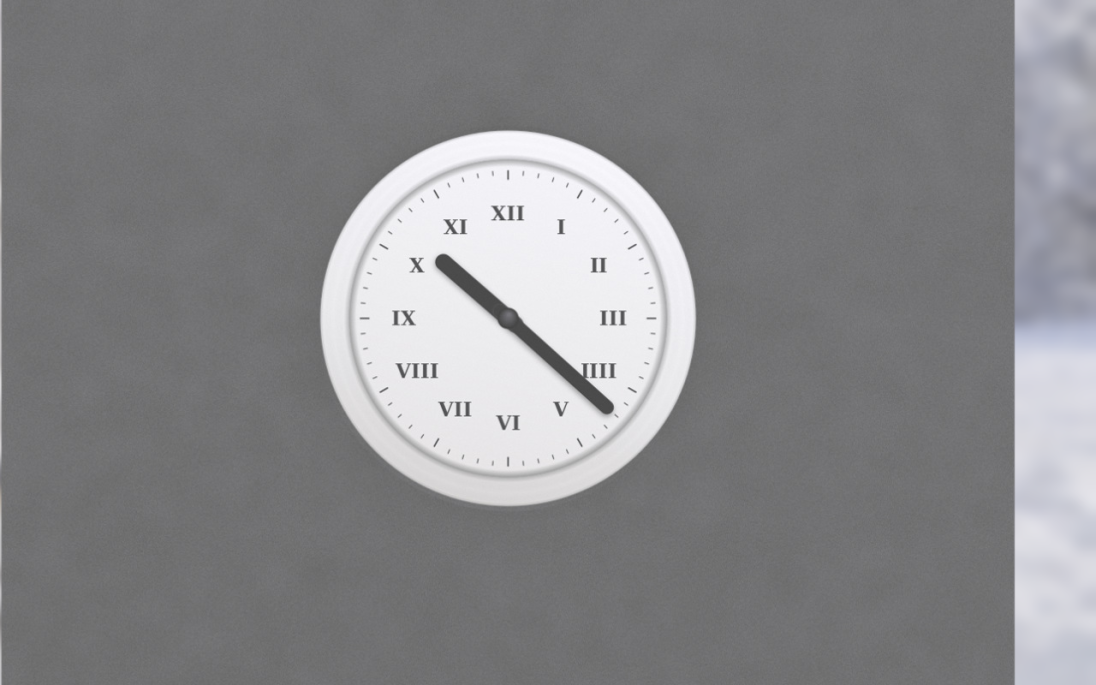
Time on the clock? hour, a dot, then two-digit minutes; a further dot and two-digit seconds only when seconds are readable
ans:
10.22
